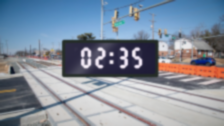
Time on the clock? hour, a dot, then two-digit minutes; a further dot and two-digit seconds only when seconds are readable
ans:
2.35
